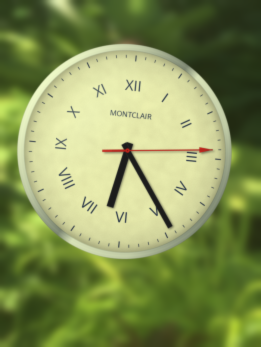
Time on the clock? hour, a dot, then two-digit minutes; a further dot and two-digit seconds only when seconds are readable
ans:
6.24.14
